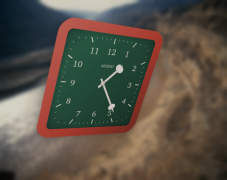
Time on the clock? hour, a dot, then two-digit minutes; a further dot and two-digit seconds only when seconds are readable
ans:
1.24
